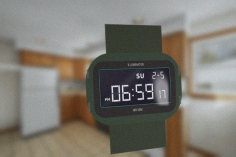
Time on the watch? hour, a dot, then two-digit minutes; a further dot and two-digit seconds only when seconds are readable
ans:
6.59.17
